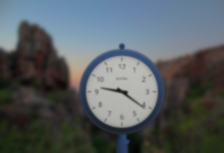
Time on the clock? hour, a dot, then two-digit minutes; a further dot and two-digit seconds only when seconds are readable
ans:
9.21
